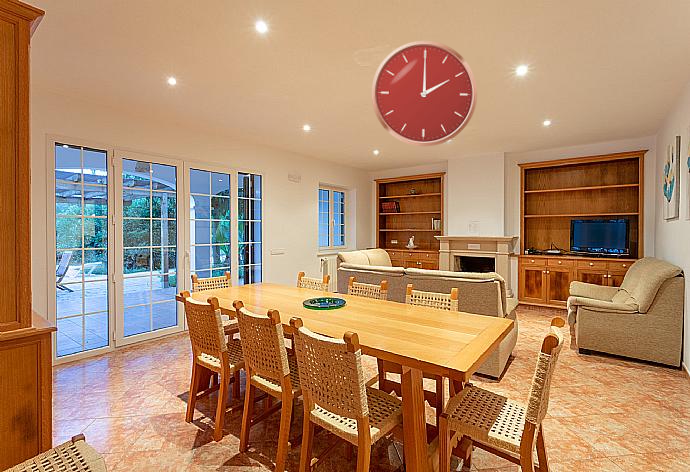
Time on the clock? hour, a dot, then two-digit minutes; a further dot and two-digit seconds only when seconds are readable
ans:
2.00
